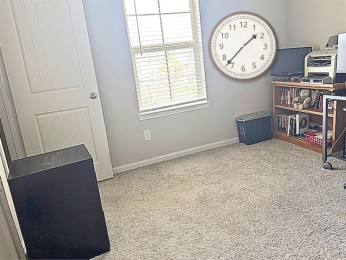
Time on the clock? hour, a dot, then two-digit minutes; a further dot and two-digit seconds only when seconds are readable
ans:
1.37
